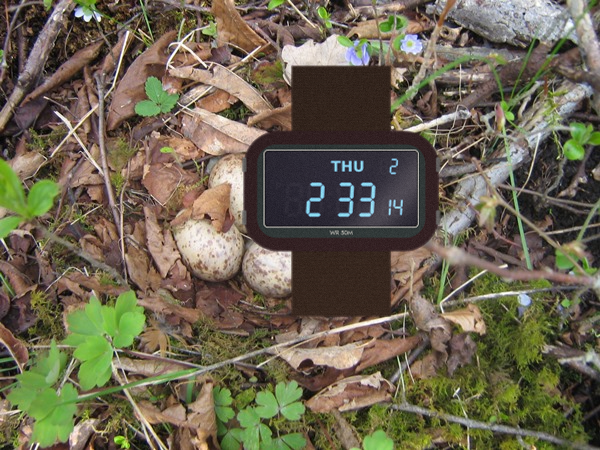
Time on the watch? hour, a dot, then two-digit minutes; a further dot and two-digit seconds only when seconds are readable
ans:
2.33.14
